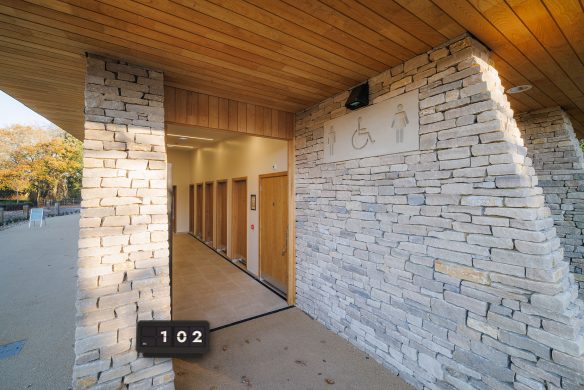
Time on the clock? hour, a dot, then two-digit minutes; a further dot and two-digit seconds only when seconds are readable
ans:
1.02
